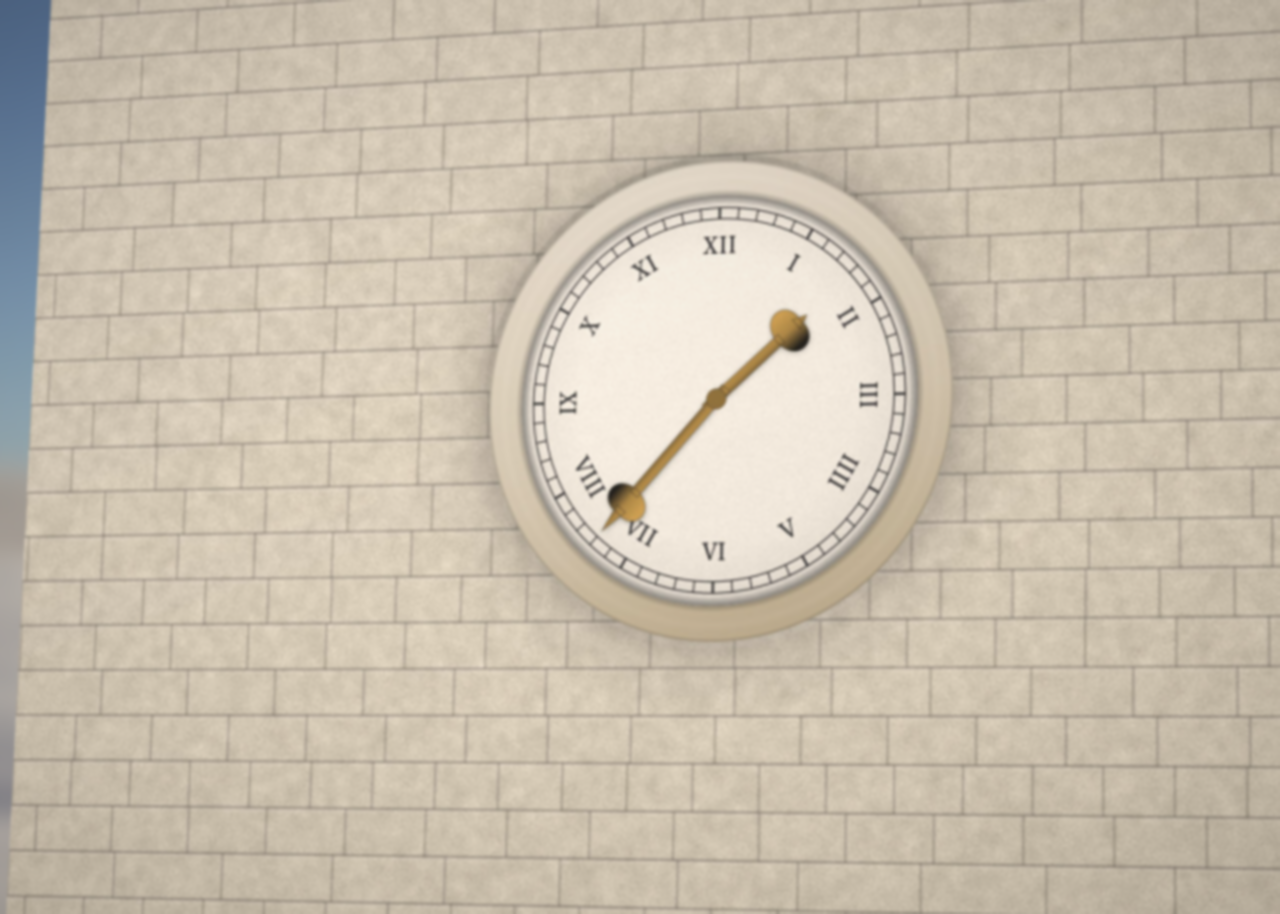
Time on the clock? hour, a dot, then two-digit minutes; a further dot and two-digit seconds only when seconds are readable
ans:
1.37
